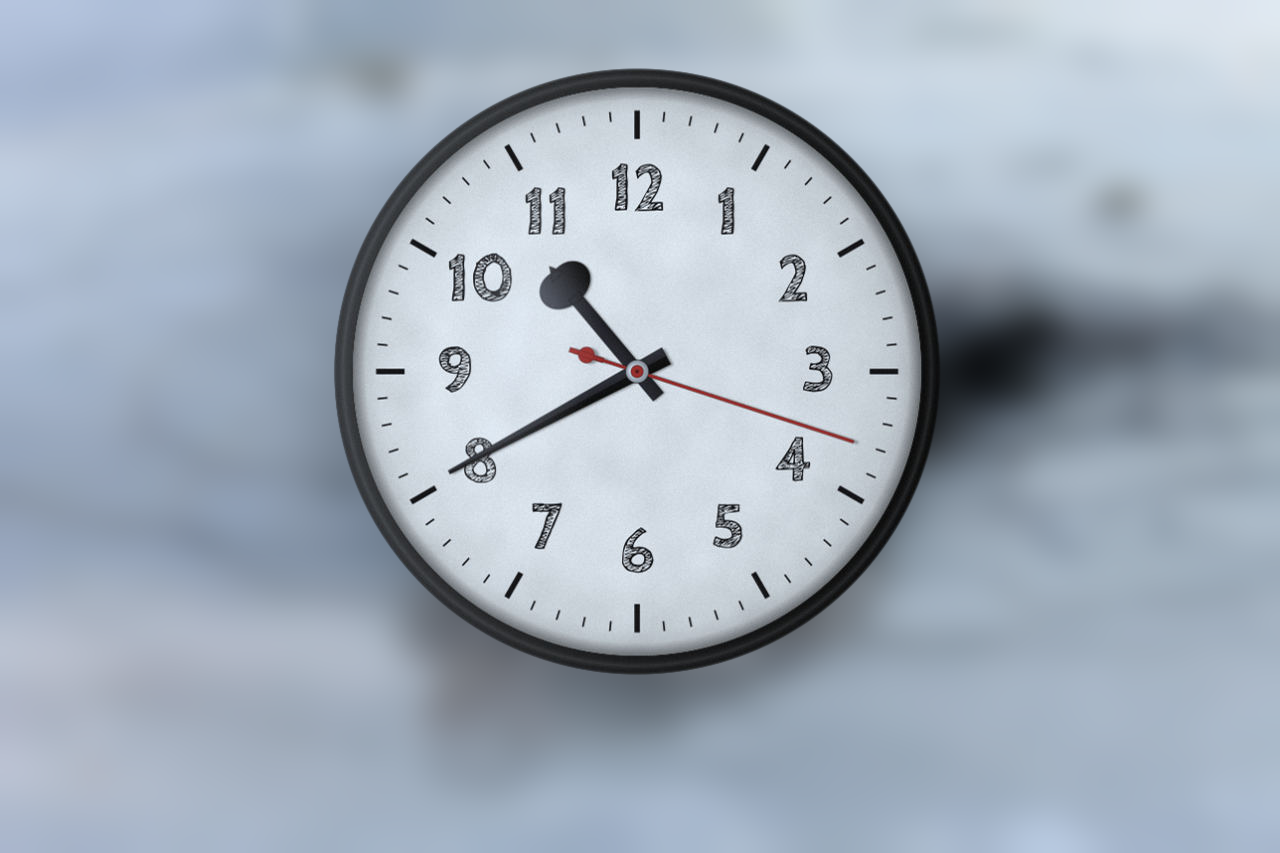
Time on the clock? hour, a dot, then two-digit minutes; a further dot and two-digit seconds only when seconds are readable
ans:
10.40.18
